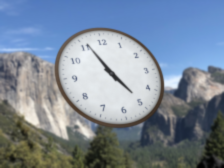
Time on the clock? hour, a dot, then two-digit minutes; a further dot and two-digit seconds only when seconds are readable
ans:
4.56
